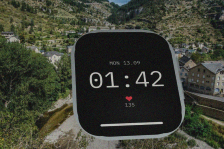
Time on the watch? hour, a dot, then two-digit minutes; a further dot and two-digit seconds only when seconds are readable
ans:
1.42
